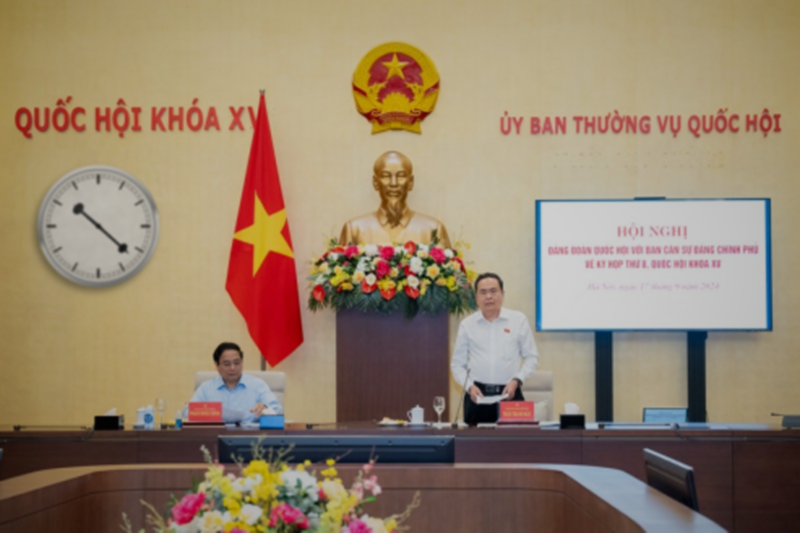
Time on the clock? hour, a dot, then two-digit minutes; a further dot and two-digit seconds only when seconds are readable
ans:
10.22
